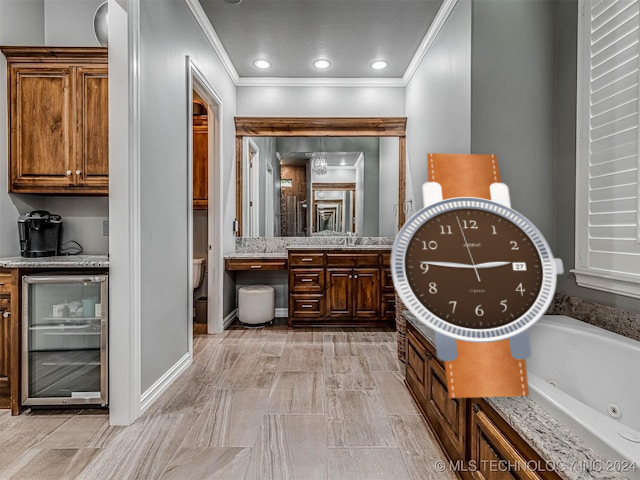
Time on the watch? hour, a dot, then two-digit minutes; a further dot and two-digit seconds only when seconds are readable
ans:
2.45.58
